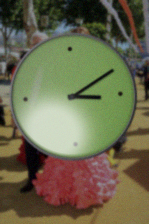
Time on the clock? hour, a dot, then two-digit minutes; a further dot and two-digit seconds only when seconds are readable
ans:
3.10
